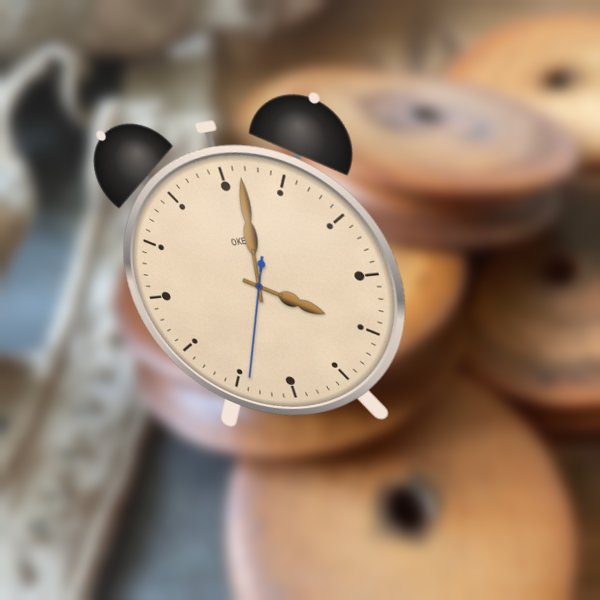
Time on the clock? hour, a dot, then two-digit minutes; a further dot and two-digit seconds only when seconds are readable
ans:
4.01.34
